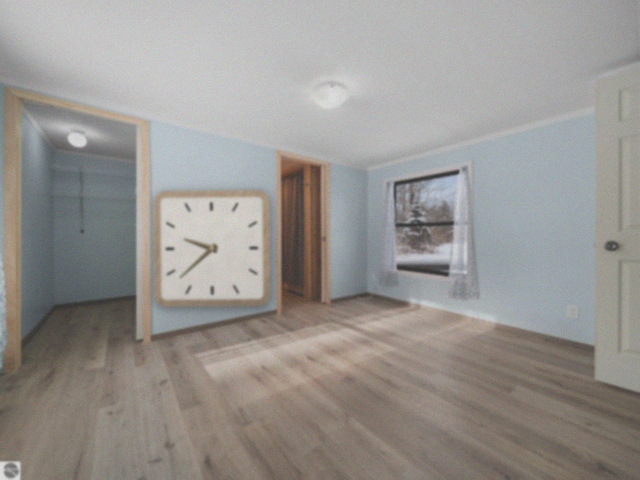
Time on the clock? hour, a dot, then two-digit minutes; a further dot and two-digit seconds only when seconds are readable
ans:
9.38
